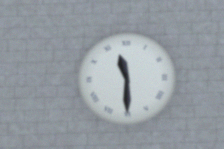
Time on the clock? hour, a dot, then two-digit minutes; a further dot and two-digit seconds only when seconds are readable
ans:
11.30
